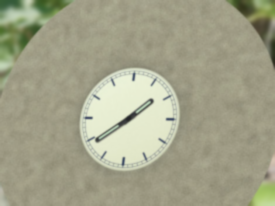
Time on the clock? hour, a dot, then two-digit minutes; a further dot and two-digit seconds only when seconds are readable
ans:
1.39
